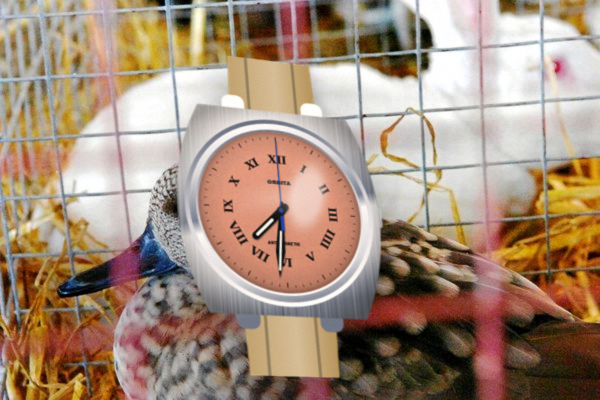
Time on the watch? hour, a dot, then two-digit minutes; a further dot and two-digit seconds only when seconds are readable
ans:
7.31.00
